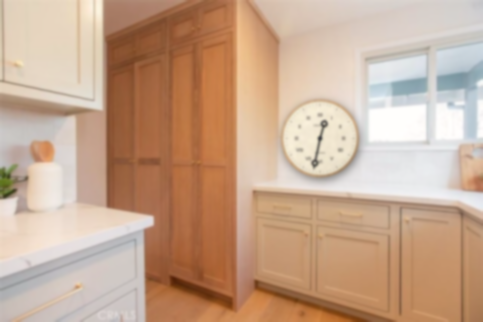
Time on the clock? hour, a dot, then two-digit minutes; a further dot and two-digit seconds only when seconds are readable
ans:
12.32
